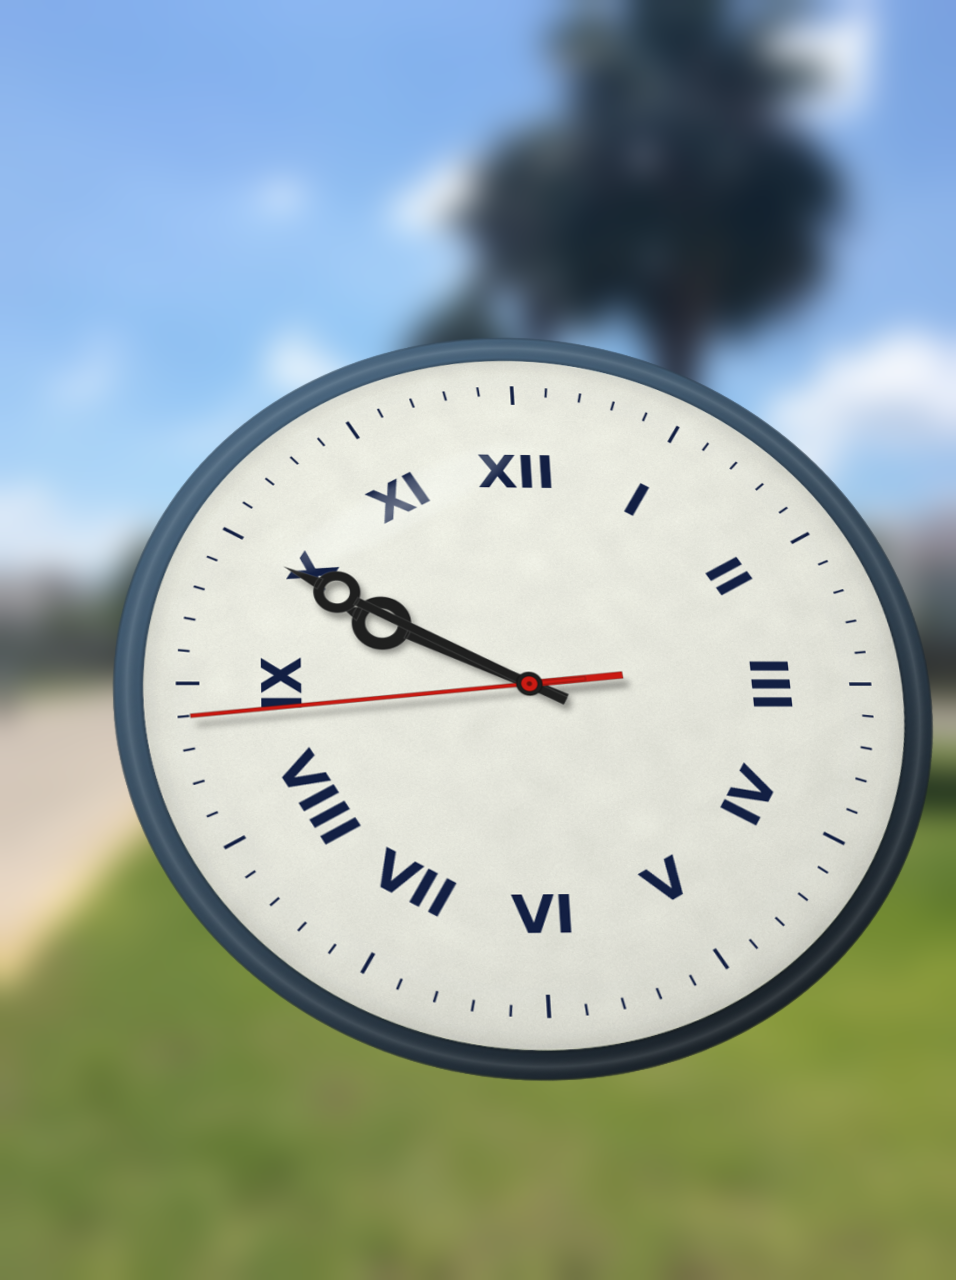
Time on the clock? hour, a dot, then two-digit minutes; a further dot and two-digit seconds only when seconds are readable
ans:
9.49.44
